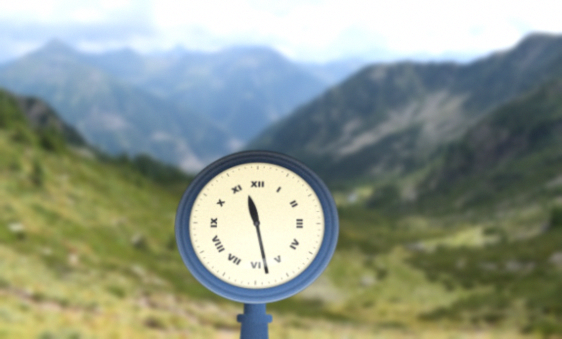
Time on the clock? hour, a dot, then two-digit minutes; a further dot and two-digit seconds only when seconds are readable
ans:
11.28
